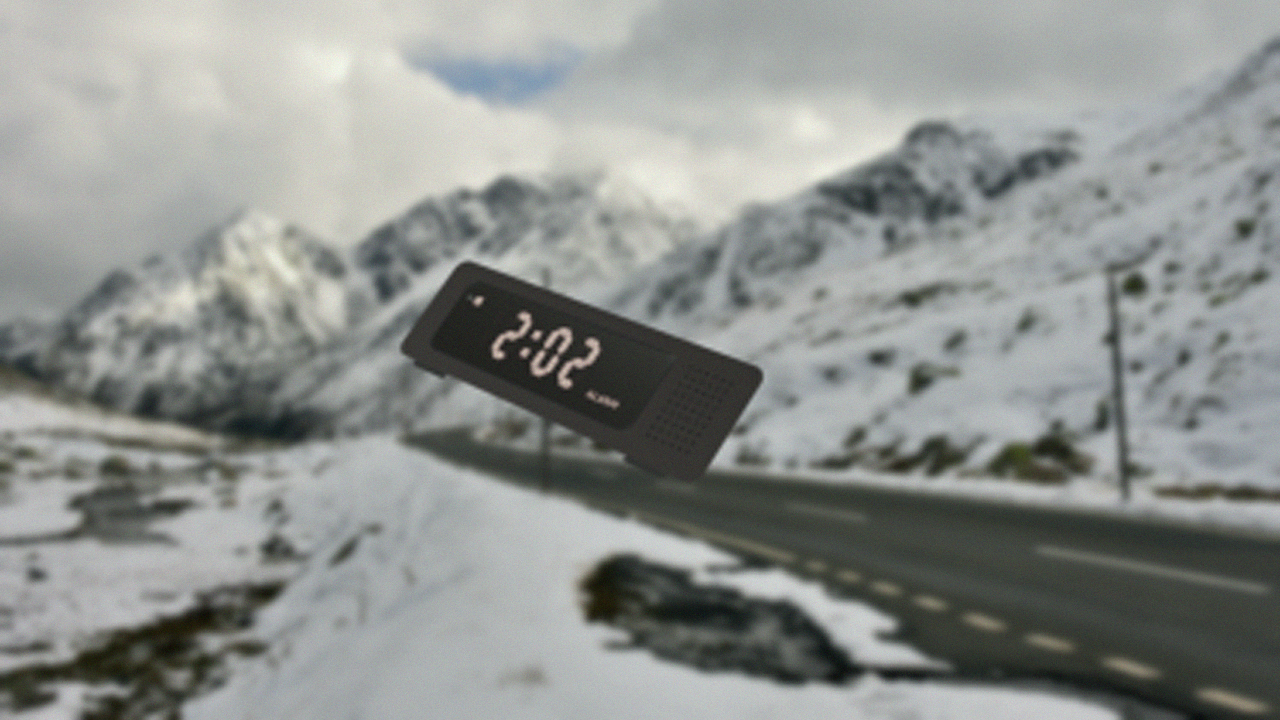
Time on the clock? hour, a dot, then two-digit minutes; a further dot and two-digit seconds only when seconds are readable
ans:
2.02
